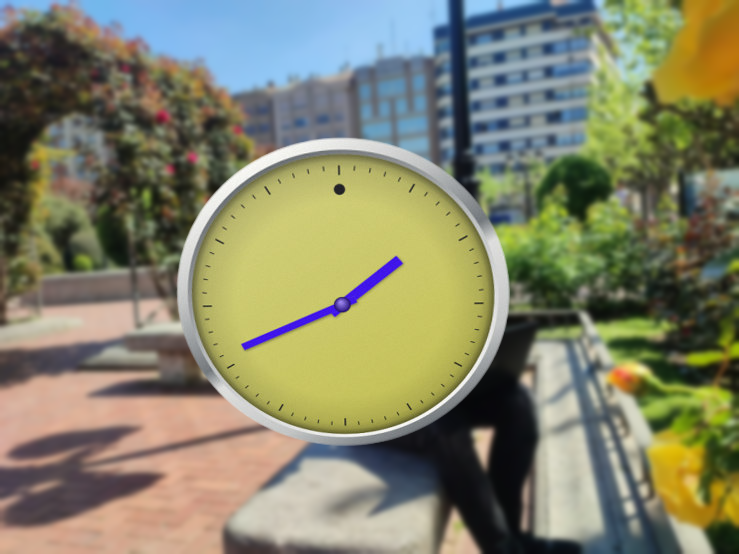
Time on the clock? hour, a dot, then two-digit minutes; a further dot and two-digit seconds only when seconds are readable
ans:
1.41
